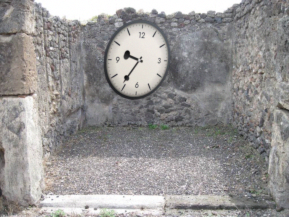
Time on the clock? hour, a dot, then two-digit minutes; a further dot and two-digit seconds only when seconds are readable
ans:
9.36
